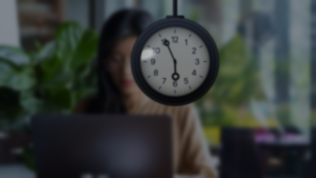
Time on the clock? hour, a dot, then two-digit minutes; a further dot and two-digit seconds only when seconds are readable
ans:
5.56
